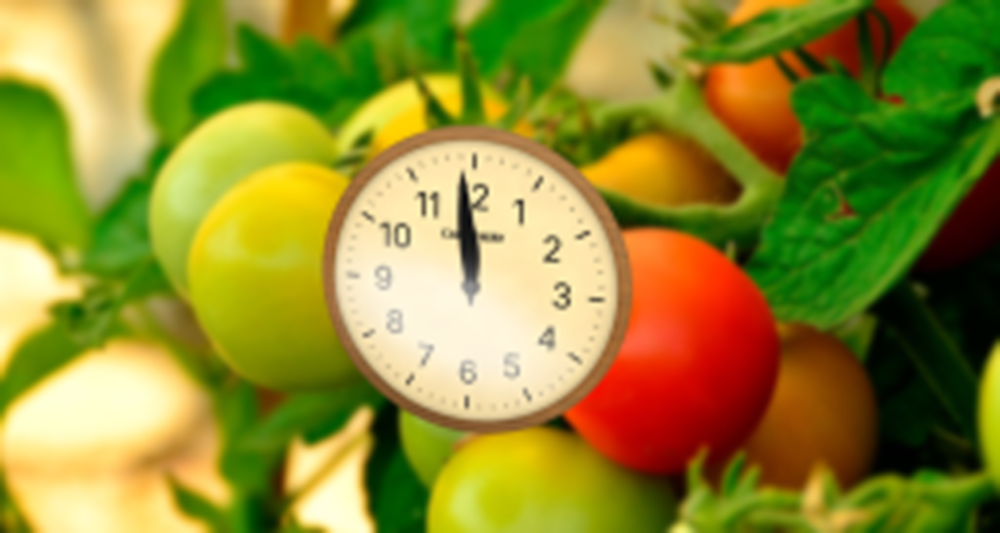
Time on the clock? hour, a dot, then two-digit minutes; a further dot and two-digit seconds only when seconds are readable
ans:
11.59
